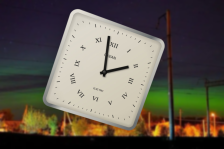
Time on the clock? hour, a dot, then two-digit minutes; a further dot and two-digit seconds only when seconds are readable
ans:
1.58
